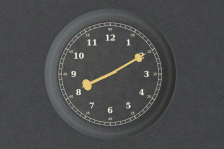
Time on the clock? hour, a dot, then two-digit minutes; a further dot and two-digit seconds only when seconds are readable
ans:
8.10
